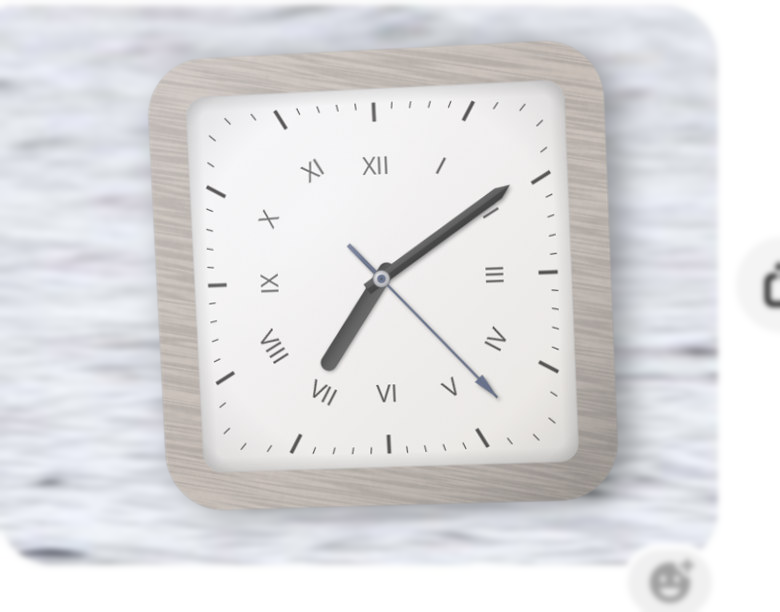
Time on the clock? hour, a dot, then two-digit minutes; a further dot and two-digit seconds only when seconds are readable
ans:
7.09.23
